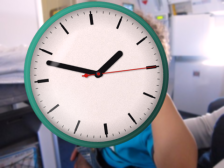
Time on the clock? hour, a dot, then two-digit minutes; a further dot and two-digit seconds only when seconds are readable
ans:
1.48.15
